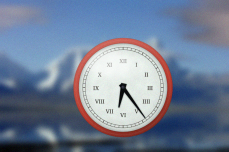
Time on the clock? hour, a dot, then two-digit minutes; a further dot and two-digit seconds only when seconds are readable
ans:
6.24
